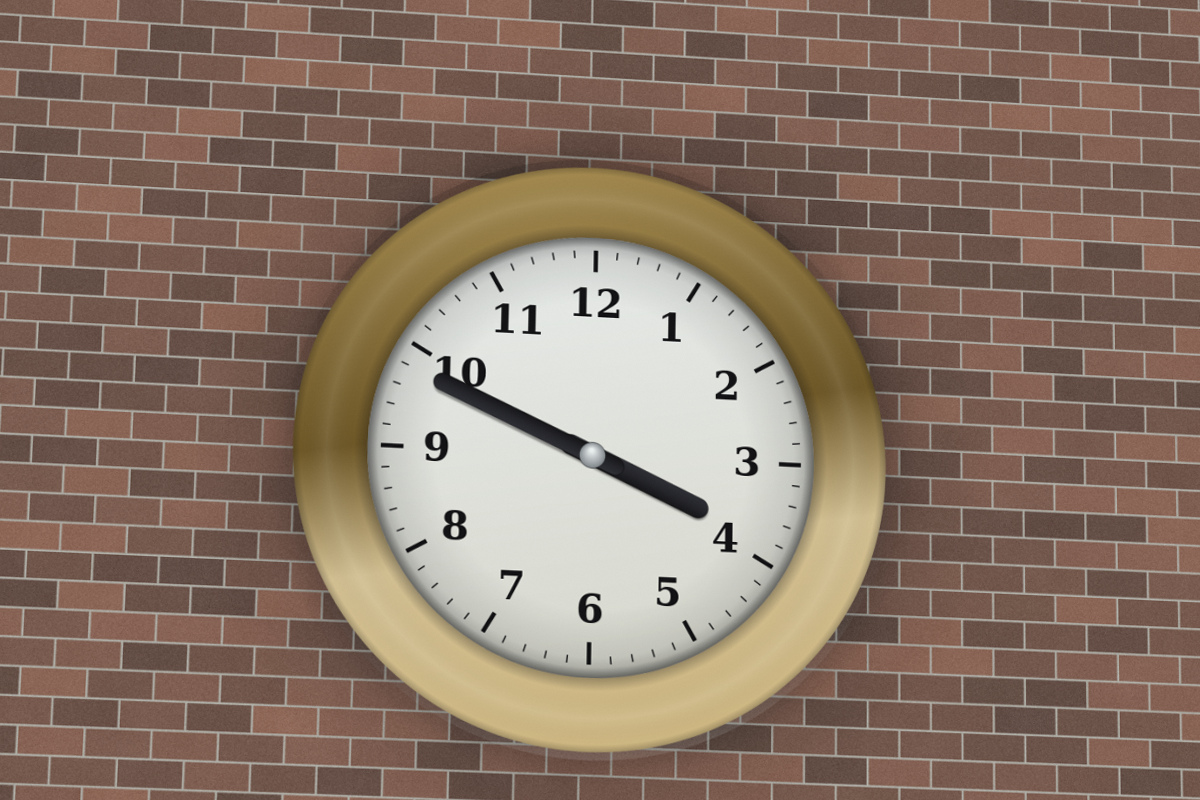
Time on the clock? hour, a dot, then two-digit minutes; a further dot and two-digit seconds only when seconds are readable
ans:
3.49
